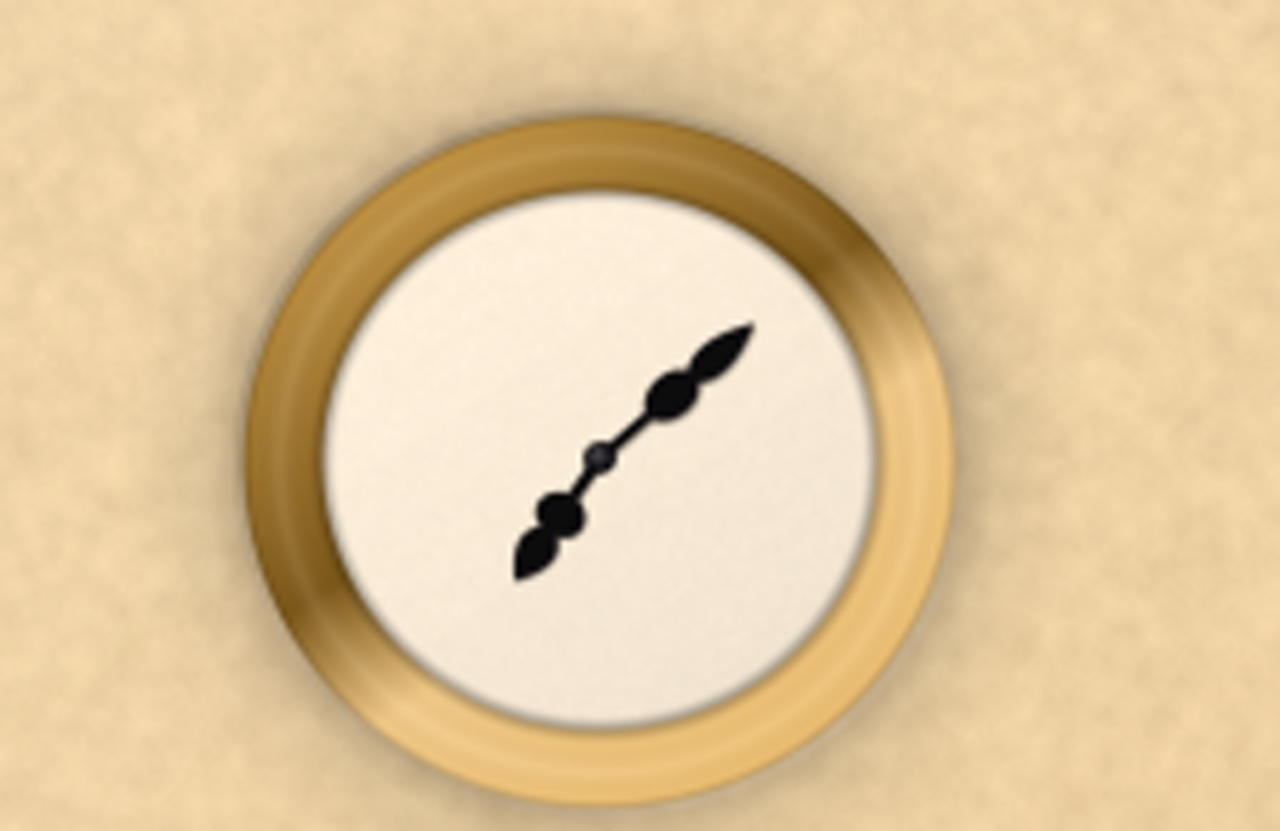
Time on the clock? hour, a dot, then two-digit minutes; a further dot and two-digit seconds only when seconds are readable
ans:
7.08
